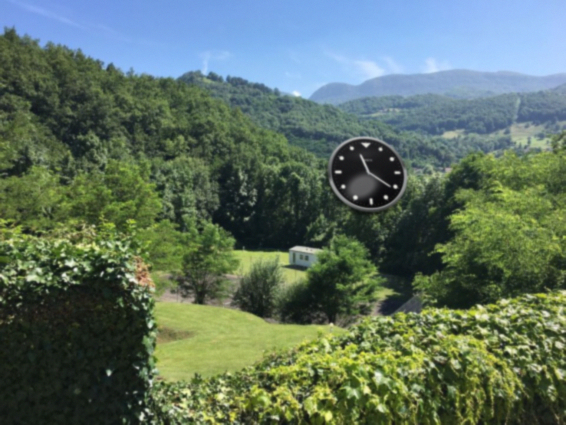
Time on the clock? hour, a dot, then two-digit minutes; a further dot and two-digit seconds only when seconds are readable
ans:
11.21
